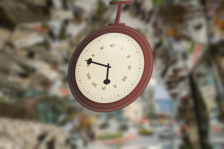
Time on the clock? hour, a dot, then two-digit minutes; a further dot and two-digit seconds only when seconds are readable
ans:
5.47
